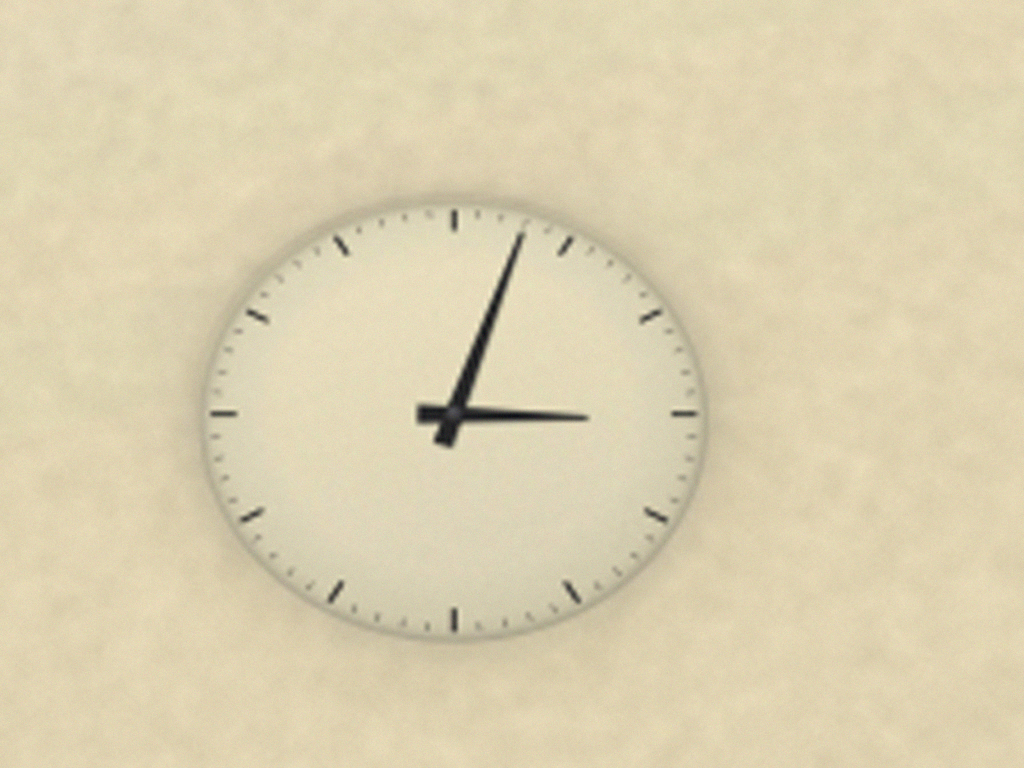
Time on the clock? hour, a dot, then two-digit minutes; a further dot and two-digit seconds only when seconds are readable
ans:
3.03
